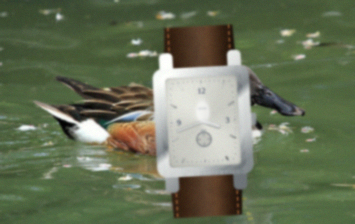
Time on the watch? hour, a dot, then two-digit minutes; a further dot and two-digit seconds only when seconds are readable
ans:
3.42
